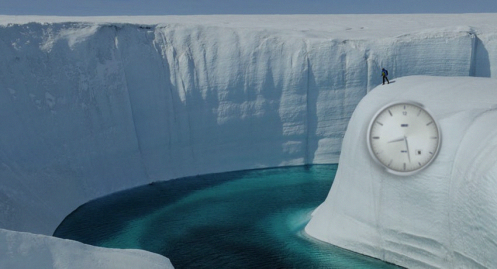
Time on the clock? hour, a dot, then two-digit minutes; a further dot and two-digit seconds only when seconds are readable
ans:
8.28
